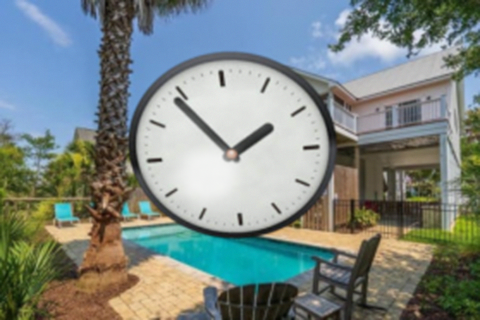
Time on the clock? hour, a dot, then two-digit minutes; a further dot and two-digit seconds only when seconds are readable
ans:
1.54
